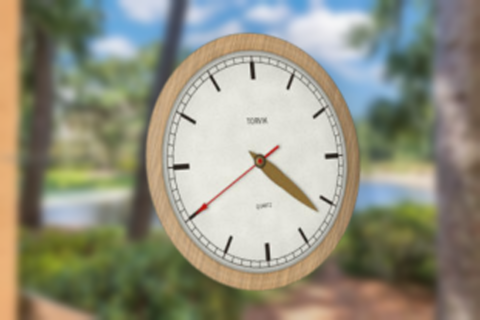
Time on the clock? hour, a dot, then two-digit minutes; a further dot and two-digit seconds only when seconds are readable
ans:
4.21.40
